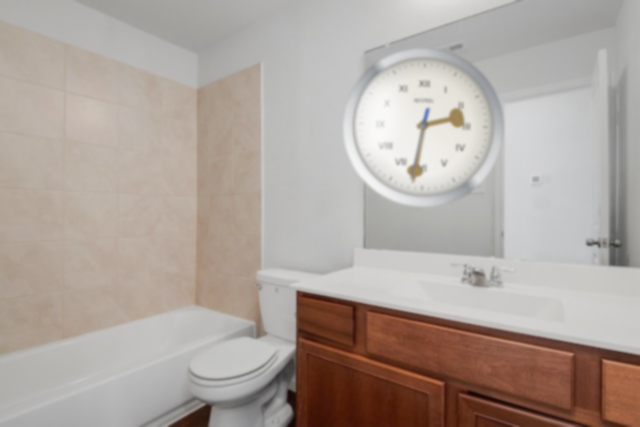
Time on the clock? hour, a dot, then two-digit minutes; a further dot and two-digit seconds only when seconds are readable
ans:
2.31.32
